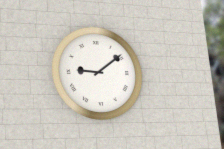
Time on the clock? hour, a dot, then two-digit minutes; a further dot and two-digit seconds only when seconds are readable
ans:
9.09
